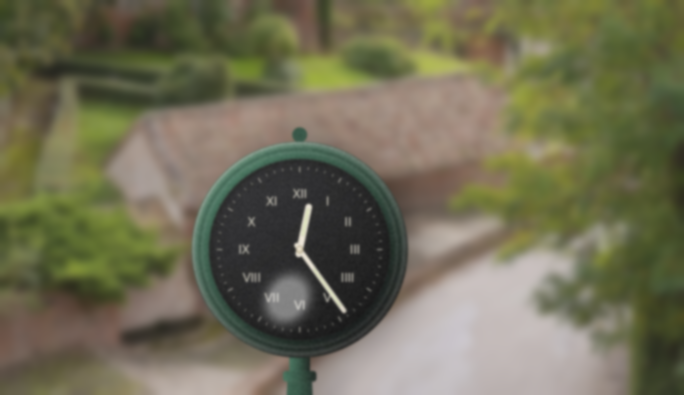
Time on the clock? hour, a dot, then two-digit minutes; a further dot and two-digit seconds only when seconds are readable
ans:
12.24
